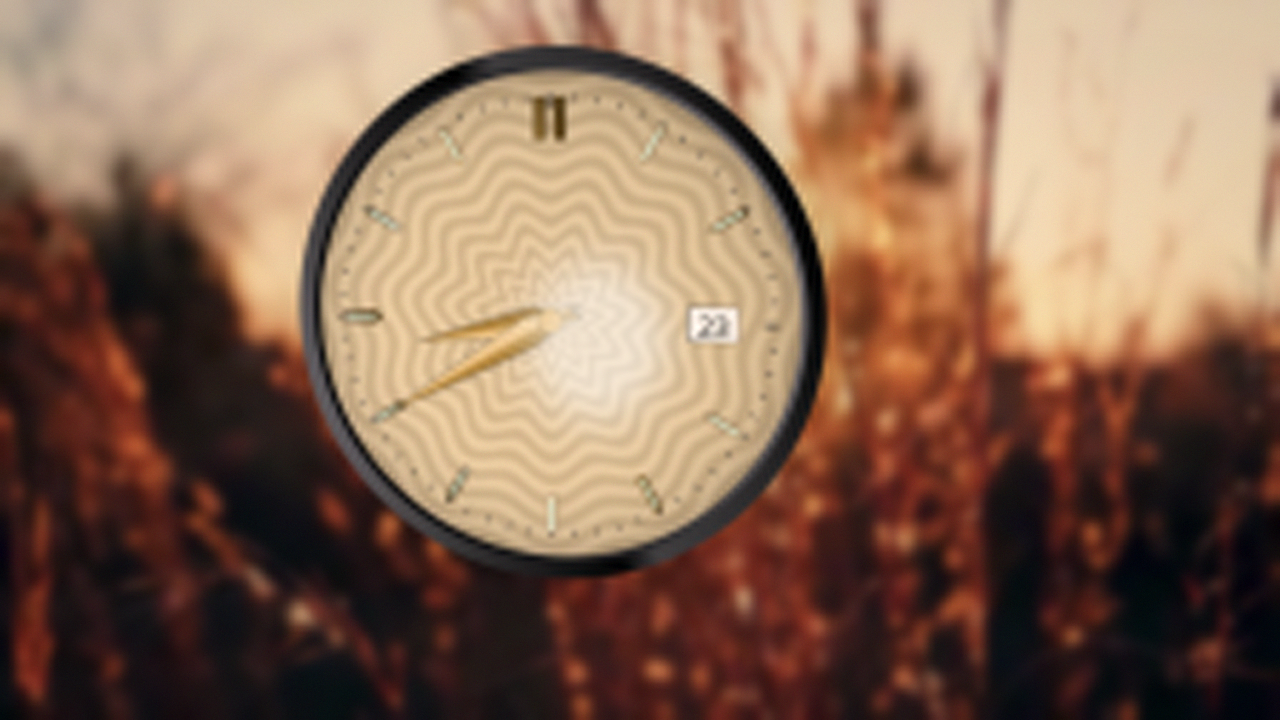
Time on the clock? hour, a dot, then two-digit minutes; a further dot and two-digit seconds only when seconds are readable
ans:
8.40
